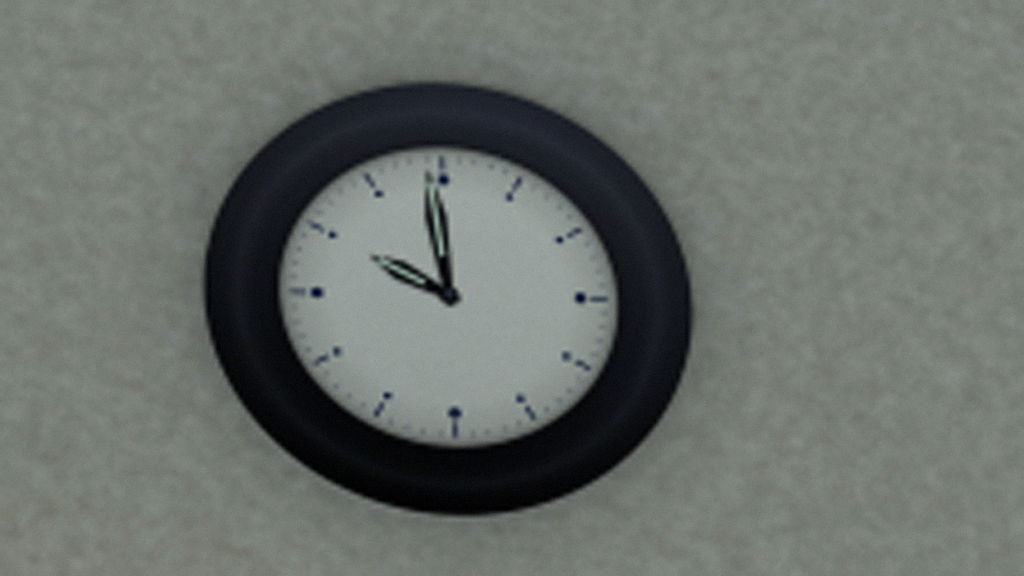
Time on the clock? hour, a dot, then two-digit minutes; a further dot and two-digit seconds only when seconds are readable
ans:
9.59
